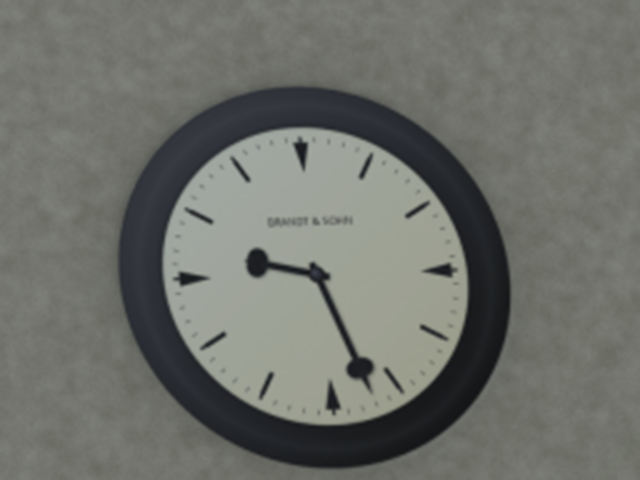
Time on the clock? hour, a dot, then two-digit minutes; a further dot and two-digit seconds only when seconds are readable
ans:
9.27
